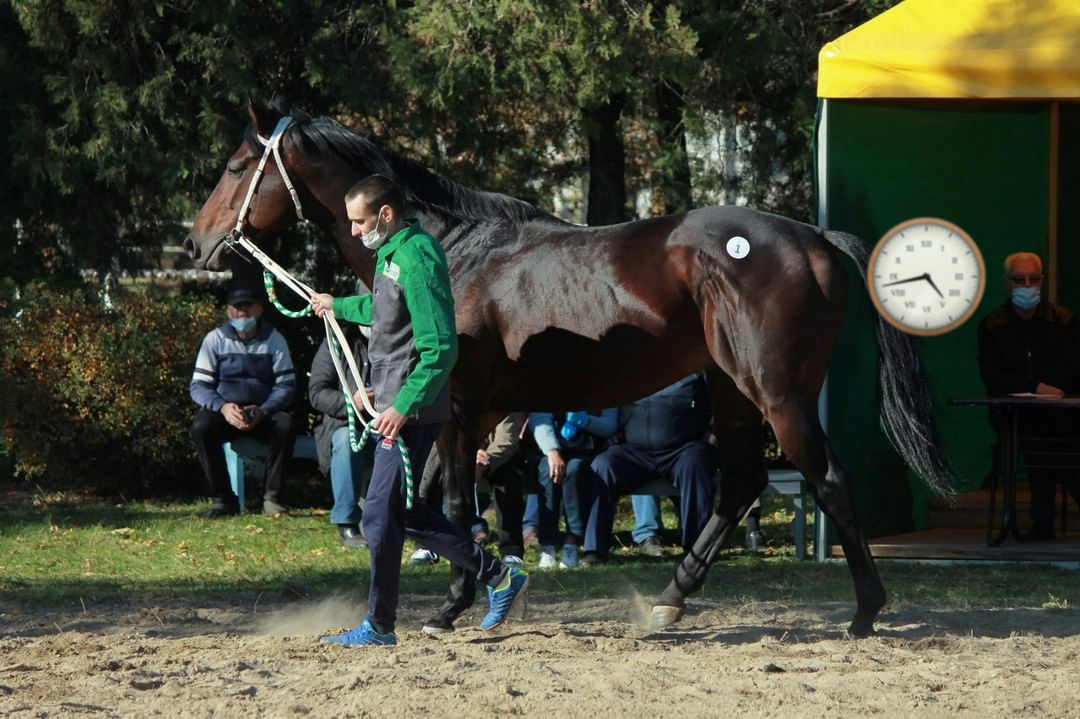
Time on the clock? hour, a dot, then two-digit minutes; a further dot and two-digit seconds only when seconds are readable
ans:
4.43
